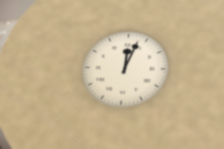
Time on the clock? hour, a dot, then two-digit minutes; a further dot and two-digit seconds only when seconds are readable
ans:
12.03
